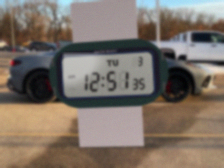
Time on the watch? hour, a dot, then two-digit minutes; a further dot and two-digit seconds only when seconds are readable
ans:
12.51
